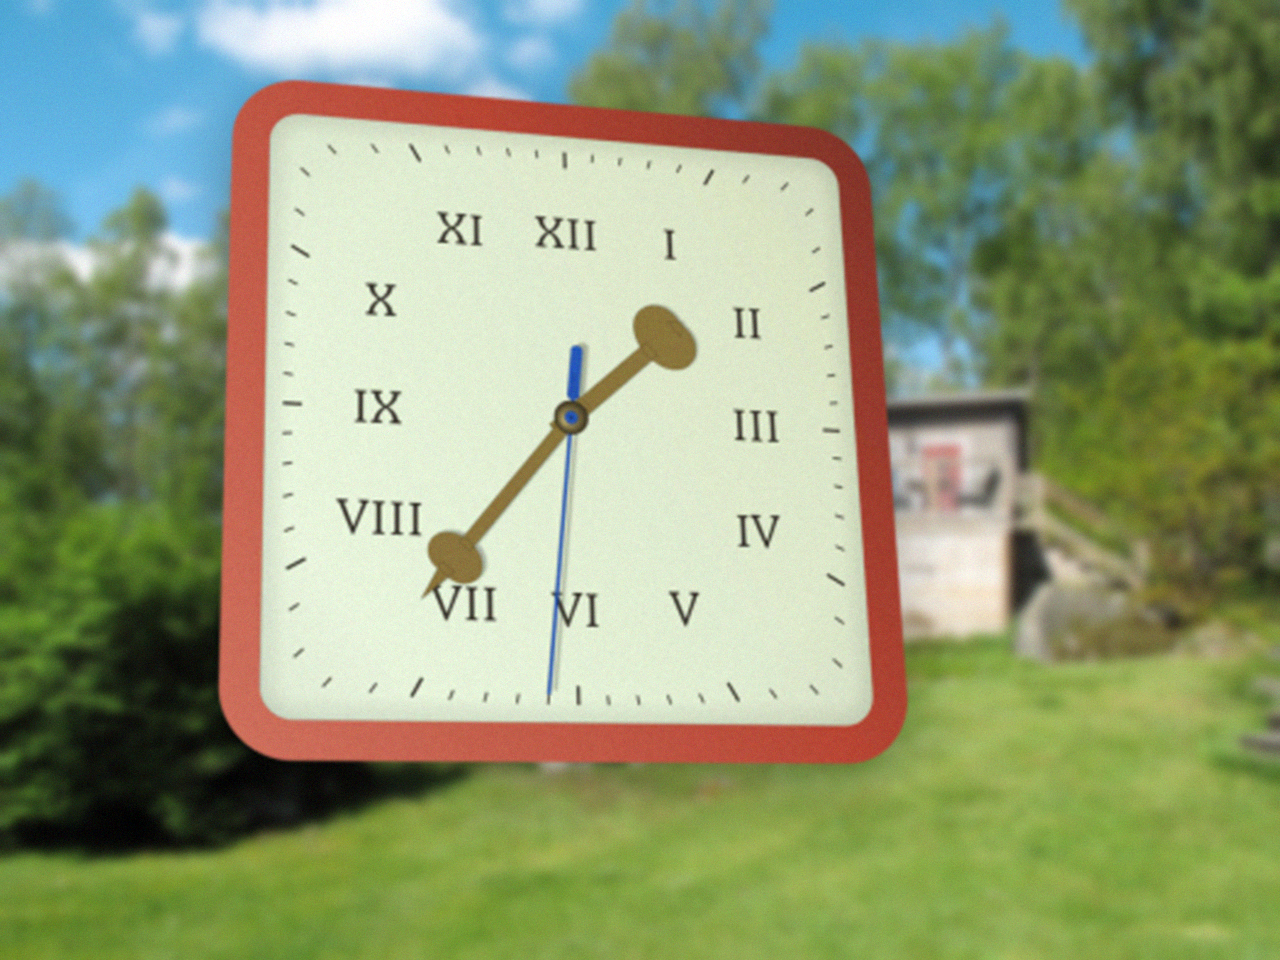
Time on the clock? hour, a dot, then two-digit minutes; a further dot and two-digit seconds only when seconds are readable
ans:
1.36.31
